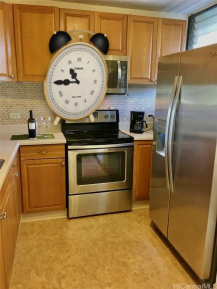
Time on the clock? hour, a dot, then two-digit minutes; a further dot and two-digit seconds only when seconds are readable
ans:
10.45
